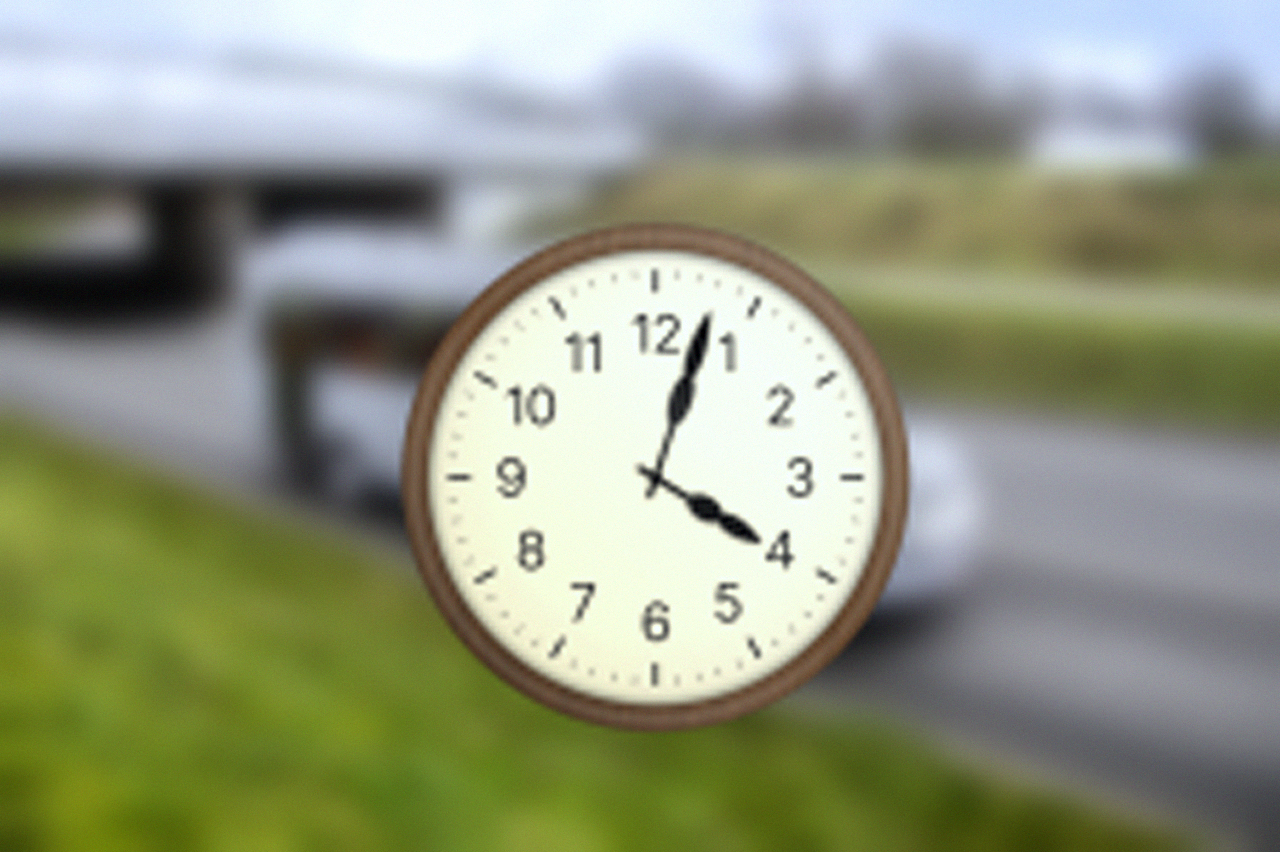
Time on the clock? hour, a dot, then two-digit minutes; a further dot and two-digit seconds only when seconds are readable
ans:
4.03
